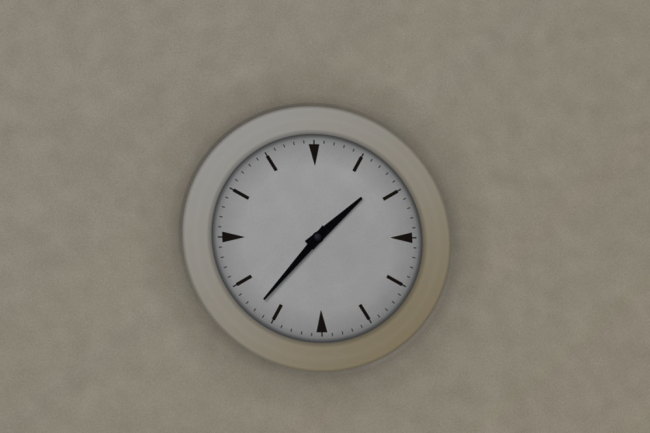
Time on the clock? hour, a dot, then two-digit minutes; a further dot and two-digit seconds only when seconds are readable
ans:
1.37
